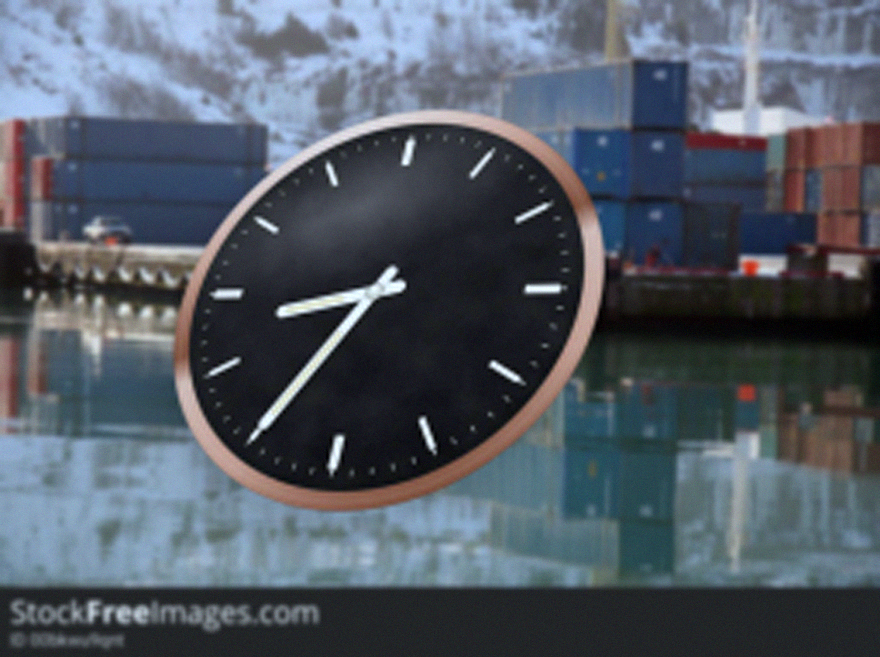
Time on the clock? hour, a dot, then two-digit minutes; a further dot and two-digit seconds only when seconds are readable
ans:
8.35
